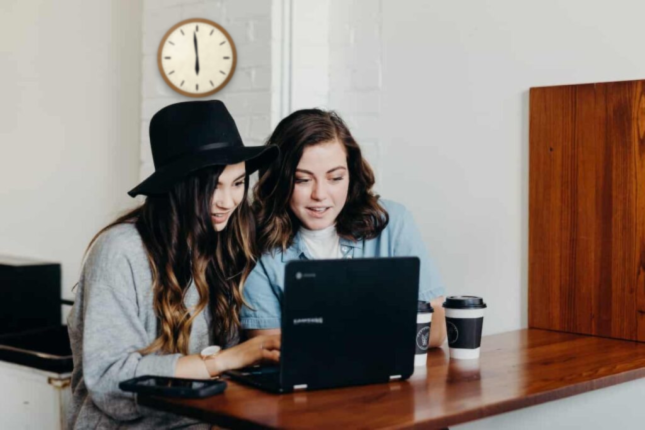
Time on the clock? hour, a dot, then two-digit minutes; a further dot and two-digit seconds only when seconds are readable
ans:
5.59
